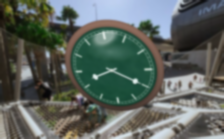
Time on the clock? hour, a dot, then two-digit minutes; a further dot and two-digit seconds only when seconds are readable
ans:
8.20
